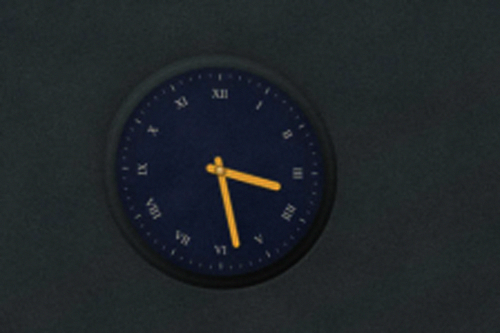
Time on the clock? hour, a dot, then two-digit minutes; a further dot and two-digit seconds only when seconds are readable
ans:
3.28
